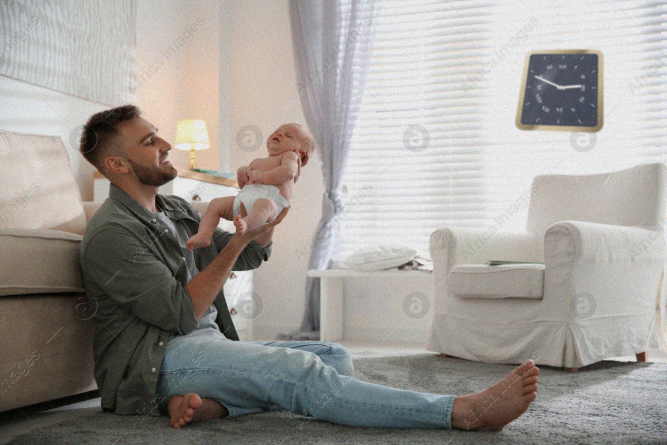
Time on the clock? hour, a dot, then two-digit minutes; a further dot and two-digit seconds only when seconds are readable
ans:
2.49
